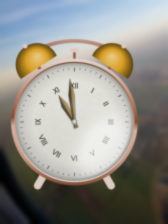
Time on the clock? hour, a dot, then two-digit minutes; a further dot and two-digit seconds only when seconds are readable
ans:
10.59
